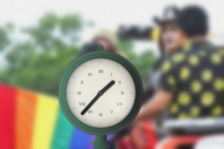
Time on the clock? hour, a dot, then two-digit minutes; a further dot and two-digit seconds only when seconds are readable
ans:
1.37
